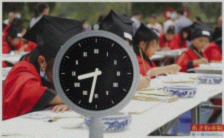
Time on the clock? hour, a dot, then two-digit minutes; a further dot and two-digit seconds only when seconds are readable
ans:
8.32
